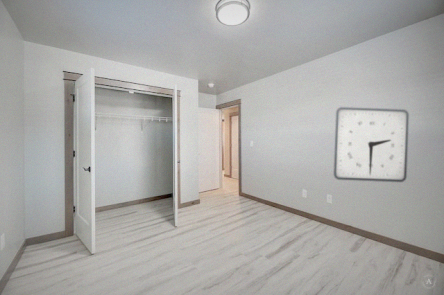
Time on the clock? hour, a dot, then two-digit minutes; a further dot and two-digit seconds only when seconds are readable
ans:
2.30
